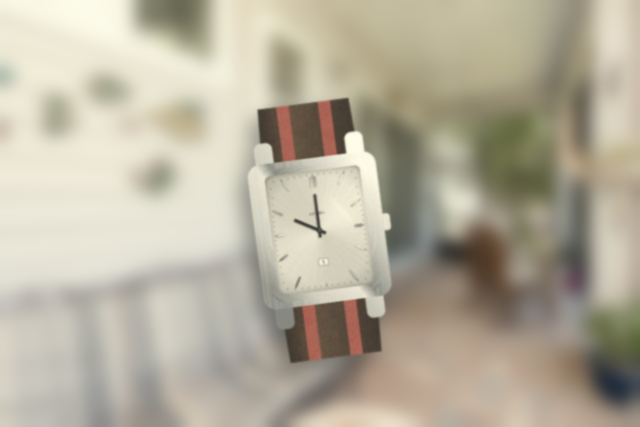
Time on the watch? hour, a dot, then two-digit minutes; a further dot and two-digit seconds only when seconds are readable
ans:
10.00
